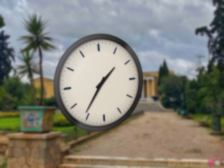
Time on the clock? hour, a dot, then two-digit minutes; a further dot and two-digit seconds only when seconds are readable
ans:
1.36
